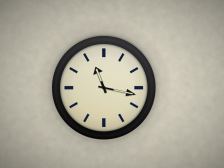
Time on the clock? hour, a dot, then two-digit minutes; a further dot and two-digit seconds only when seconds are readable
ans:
11.17
